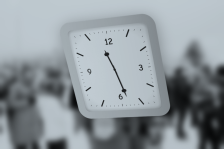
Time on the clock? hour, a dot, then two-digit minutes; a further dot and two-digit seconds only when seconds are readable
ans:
11.28
